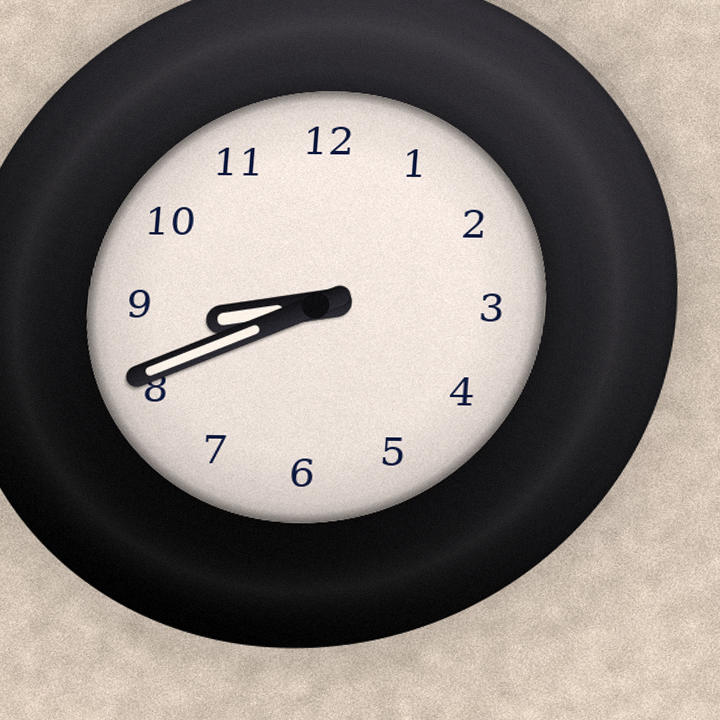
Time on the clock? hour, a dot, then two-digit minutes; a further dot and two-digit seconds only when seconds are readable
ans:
8.41
